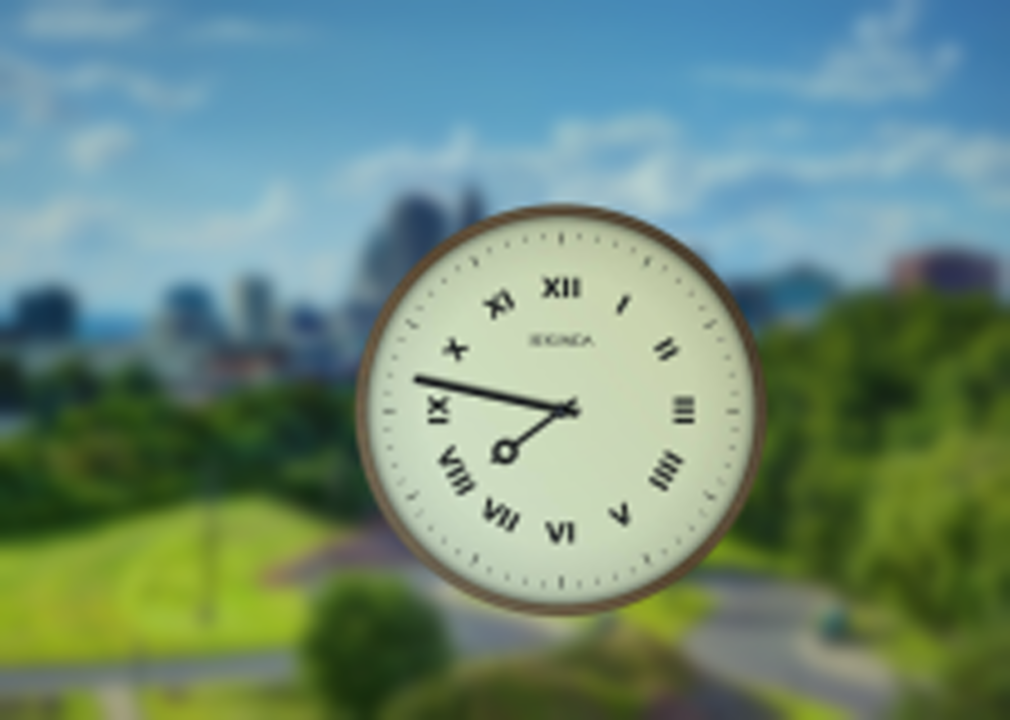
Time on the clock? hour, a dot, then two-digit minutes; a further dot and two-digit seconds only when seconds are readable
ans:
7.47
